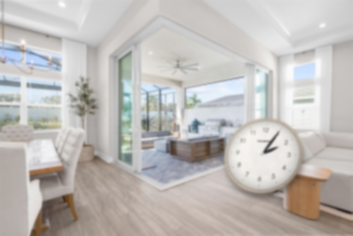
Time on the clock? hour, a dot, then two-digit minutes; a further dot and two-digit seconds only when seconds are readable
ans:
2.05
